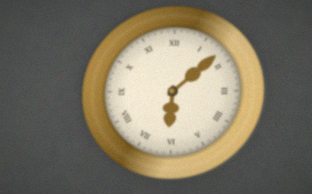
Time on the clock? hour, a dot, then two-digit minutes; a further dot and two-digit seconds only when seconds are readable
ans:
6.08
